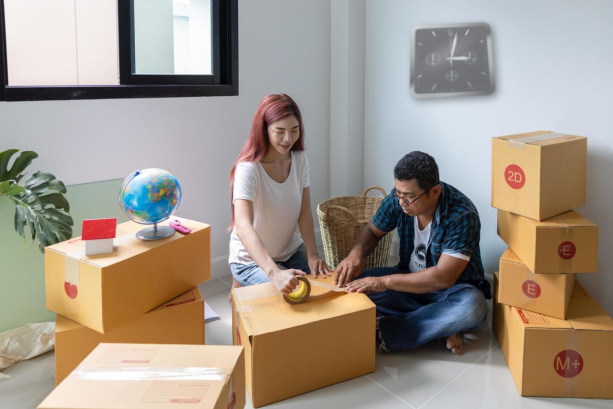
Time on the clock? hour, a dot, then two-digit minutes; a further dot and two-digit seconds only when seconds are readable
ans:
3.02
